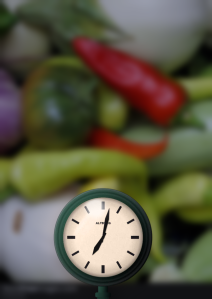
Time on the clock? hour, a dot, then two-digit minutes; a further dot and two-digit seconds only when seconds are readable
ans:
7.02
